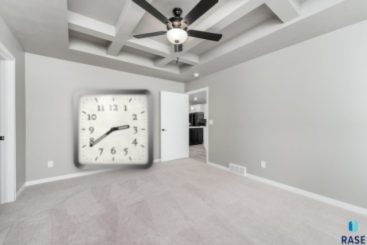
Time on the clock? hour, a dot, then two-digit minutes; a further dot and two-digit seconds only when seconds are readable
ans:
2.39
